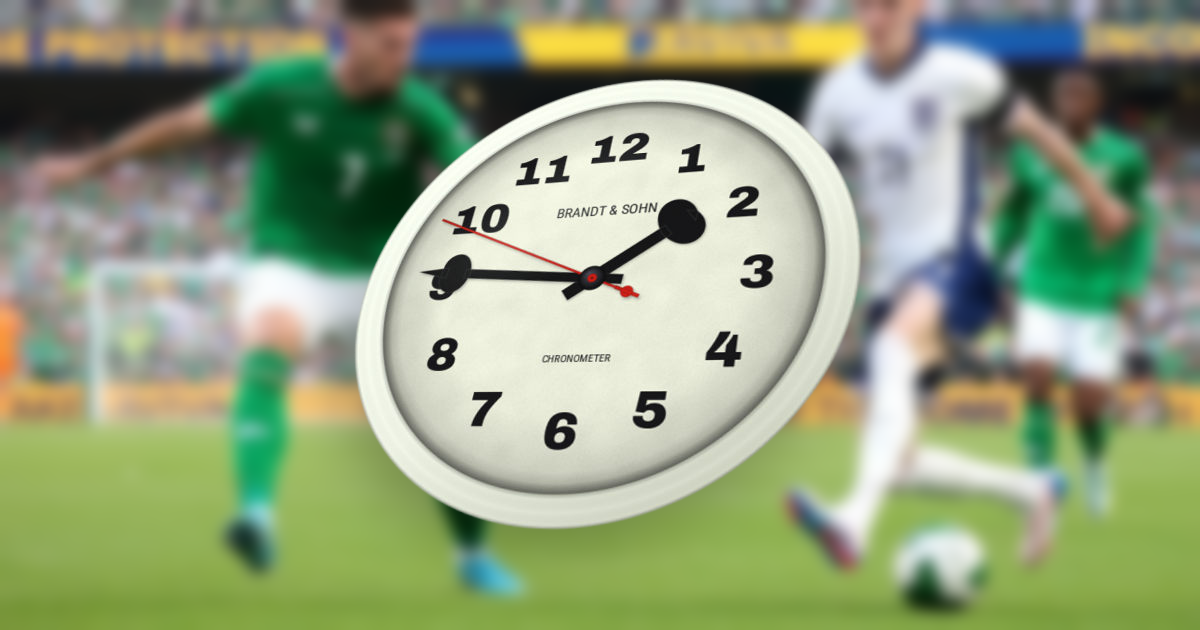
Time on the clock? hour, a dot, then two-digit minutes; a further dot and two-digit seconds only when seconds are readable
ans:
1.45.49
